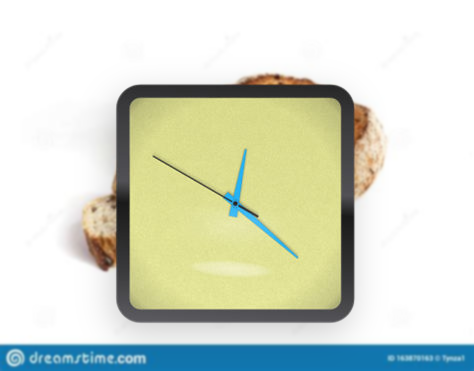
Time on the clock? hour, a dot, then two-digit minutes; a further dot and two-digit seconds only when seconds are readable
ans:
12.21.50
